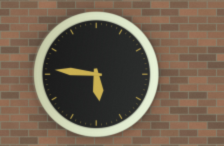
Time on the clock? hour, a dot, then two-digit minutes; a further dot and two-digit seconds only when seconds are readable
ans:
5.46
